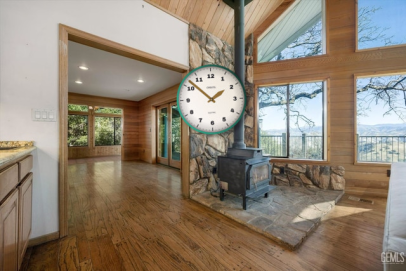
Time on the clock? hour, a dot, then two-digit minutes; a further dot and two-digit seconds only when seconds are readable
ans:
1.52
